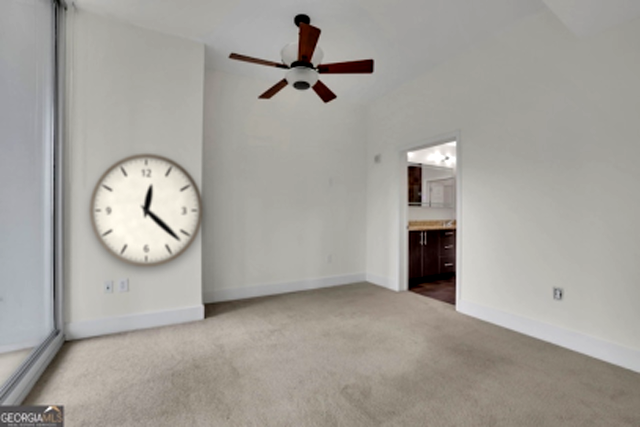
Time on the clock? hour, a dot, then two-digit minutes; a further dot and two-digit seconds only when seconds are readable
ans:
12.22
